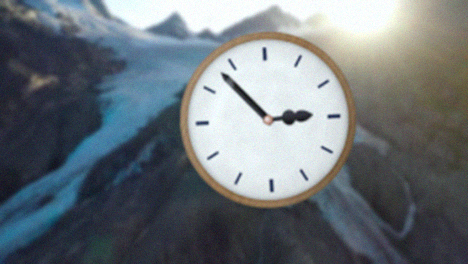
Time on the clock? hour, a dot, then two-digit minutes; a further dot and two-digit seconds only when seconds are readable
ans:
2.53
